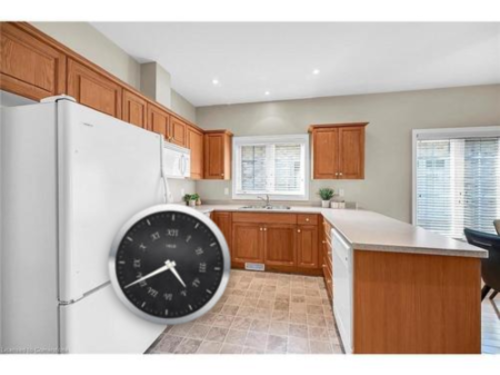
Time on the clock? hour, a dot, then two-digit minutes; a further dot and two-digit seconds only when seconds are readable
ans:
4.40
